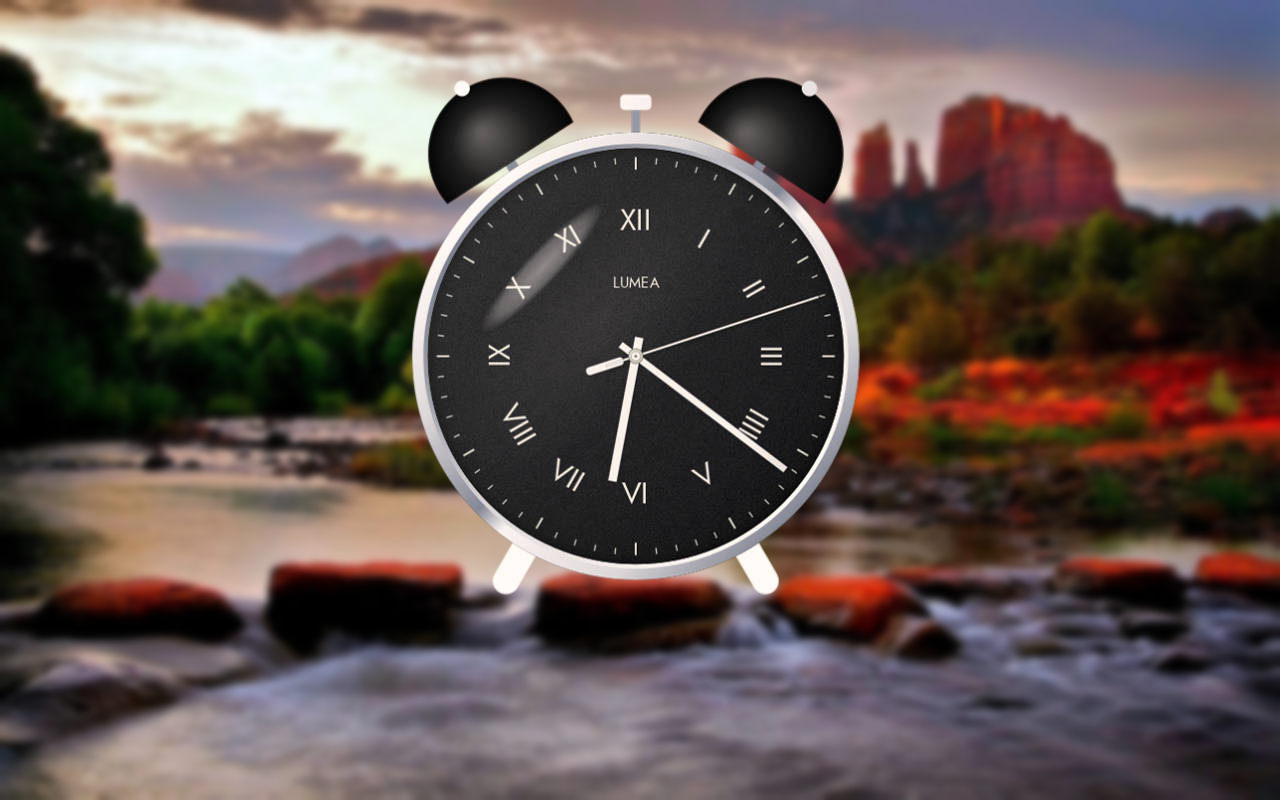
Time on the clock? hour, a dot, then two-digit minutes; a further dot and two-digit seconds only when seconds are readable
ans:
6.21.12
